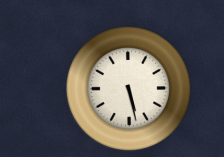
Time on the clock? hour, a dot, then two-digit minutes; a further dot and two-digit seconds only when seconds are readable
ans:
5.28
